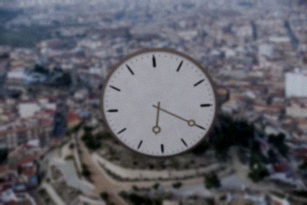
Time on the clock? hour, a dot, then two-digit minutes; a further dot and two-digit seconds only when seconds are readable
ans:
6.20
